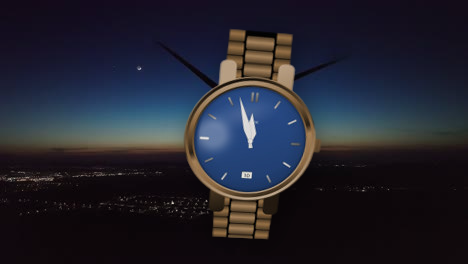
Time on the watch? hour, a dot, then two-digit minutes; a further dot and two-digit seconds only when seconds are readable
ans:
11.57
